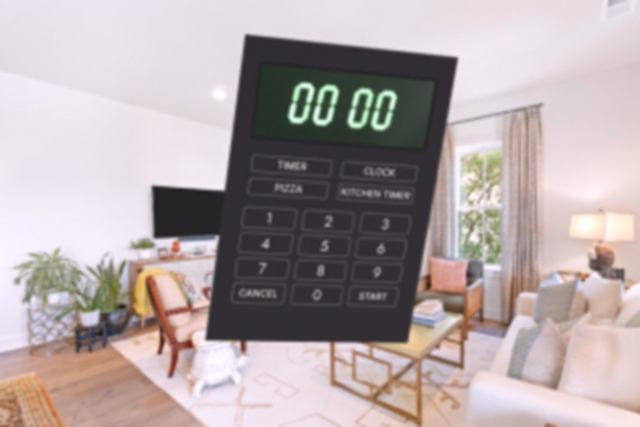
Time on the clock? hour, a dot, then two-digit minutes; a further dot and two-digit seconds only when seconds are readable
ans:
0.00
